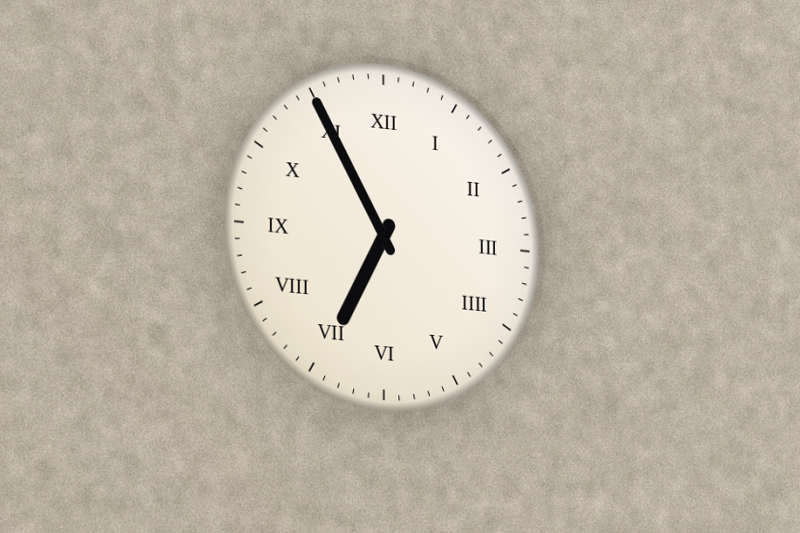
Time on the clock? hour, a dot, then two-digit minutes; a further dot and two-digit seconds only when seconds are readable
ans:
6.55
